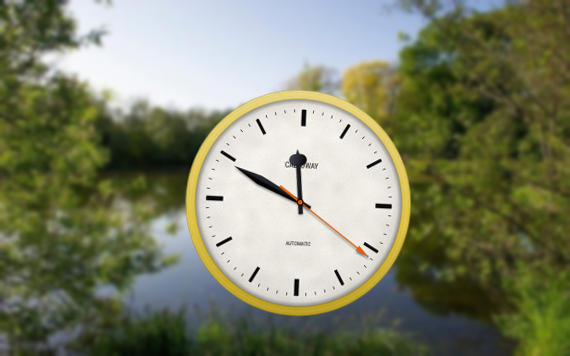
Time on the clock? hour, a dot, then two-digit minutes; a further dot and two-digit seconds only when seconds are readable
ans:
11.49.21
